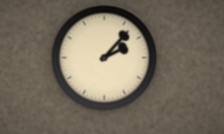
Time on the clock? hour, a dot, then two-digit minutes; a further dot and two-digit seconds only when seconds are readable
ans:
2.07
